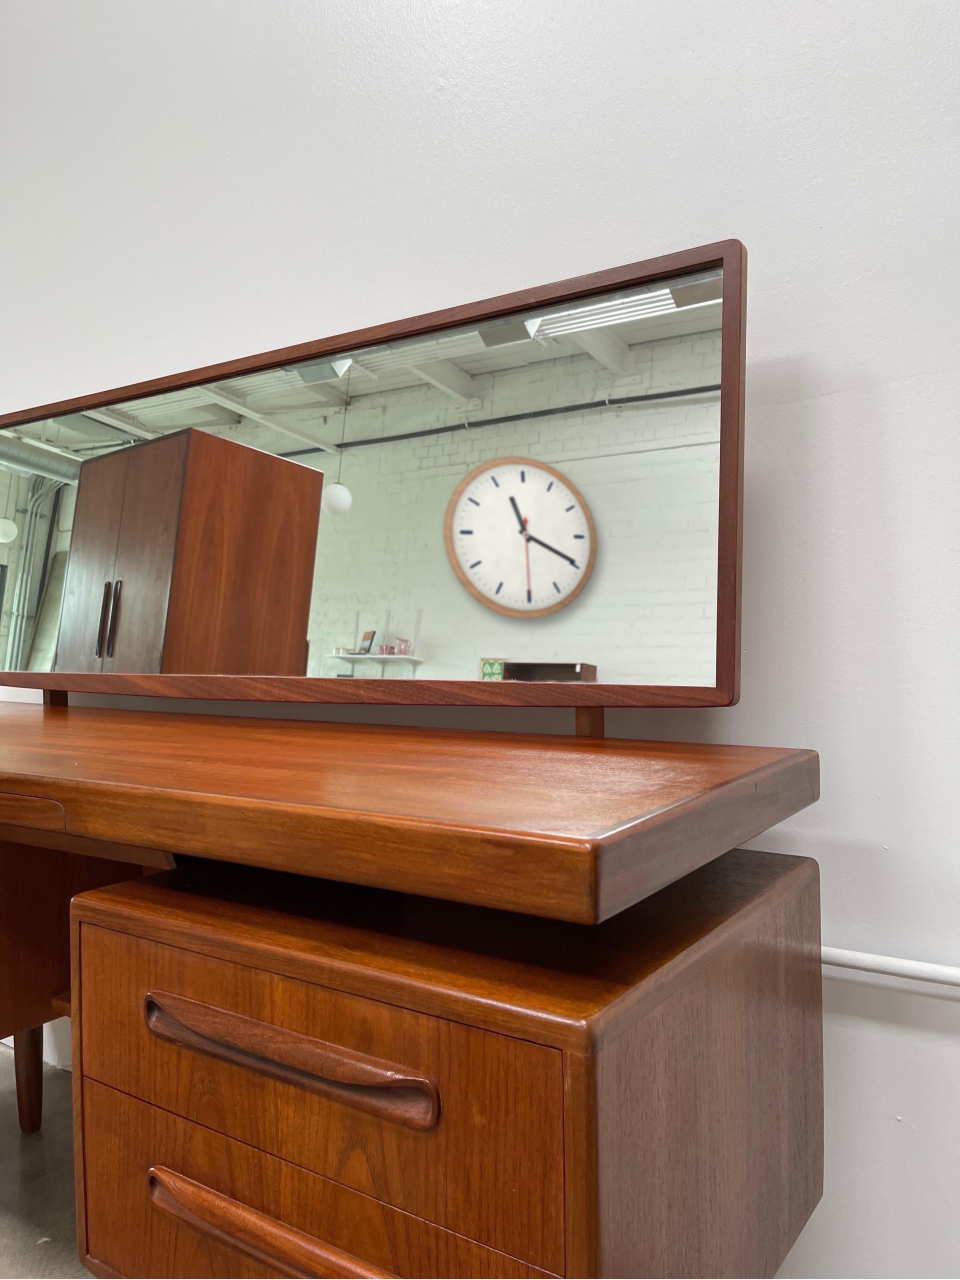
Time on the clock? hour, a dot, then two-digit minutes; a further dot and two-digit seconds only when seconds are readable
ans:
11.19.30
